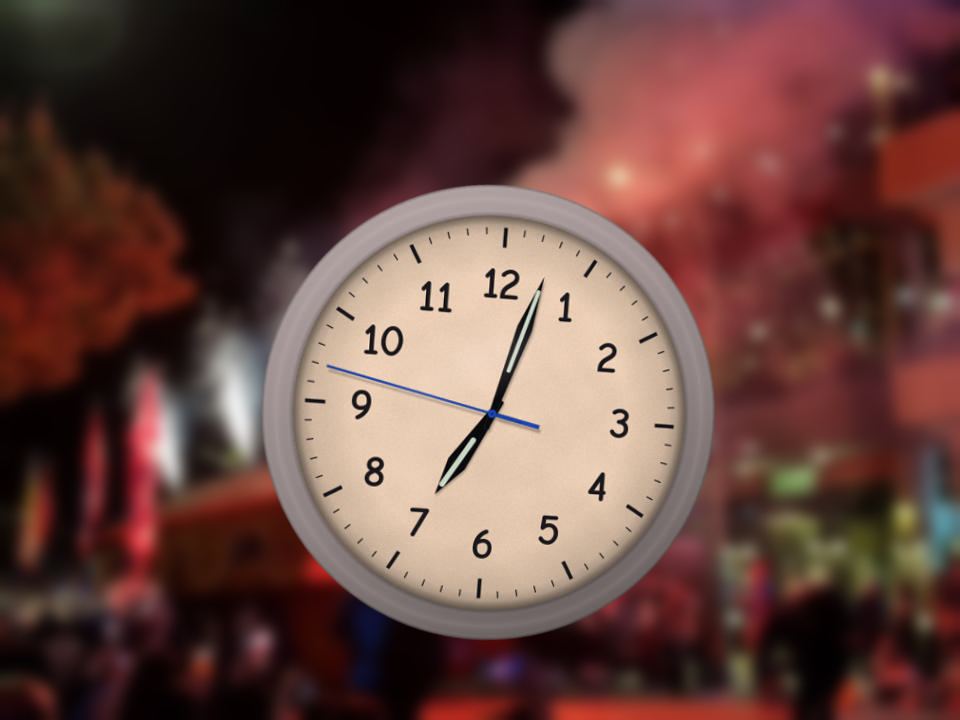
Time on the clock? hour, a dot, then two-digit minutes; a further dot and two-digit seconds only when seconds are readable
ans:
7.02.47
